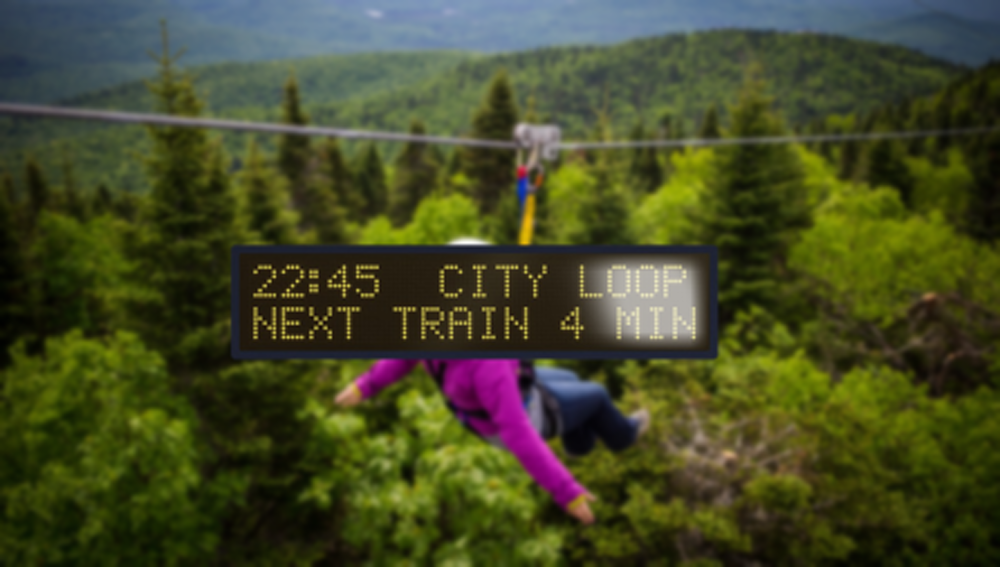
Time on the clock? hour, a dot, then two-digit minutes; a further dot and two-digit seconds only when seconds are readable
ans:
22.45
